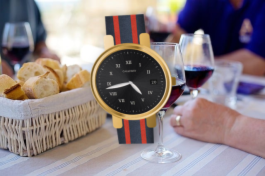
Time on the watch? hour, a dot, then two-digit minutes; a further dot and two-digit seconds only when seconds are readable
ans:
4.43
